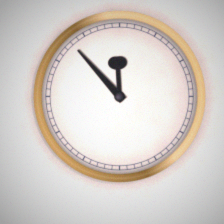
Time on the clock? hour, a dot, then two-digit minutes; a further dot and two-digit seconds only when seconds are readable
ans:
11.53
